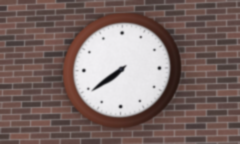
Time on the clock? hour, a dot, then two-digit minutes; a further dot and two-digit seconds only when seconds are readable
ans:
7.39
